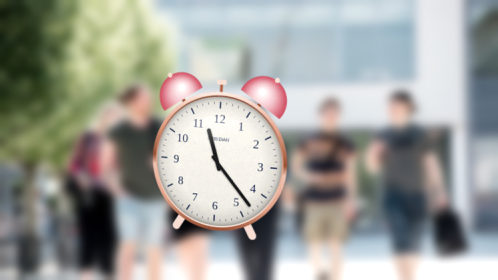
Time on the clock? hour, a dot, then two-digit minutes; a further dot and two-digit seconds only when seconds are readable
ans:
11.23
